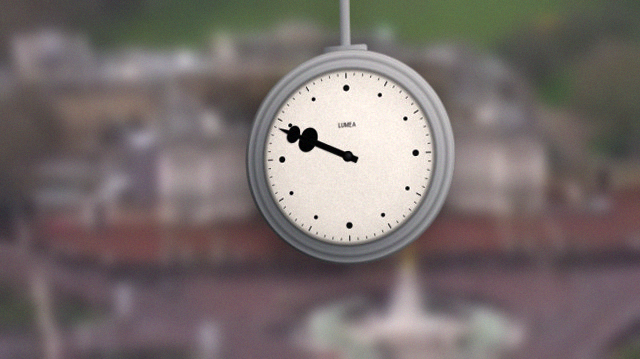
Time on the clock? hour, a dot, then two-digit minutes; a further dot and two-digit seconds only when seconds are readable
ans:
9.49
